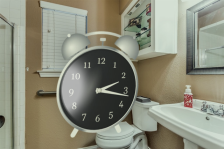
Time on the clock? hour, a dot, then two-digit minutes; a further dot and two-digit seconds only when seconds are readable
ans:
2.17
